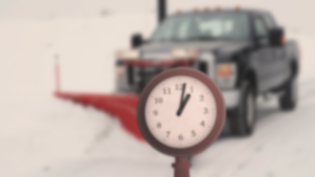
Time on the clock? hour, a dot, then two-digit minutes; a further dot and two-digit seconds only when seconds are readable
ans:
1.02
